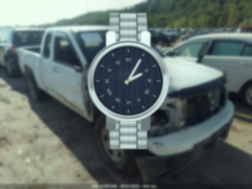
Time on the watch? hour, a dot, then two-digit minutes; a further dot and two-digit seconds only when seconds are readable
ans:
2.05
